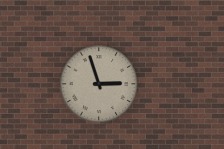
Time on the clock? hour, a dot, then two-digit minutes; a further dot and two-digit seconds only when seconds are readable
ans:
2.57
